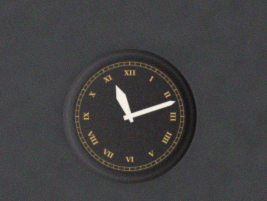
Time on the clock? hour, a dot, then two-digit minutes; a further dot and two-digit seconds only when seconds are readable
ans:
11.12
